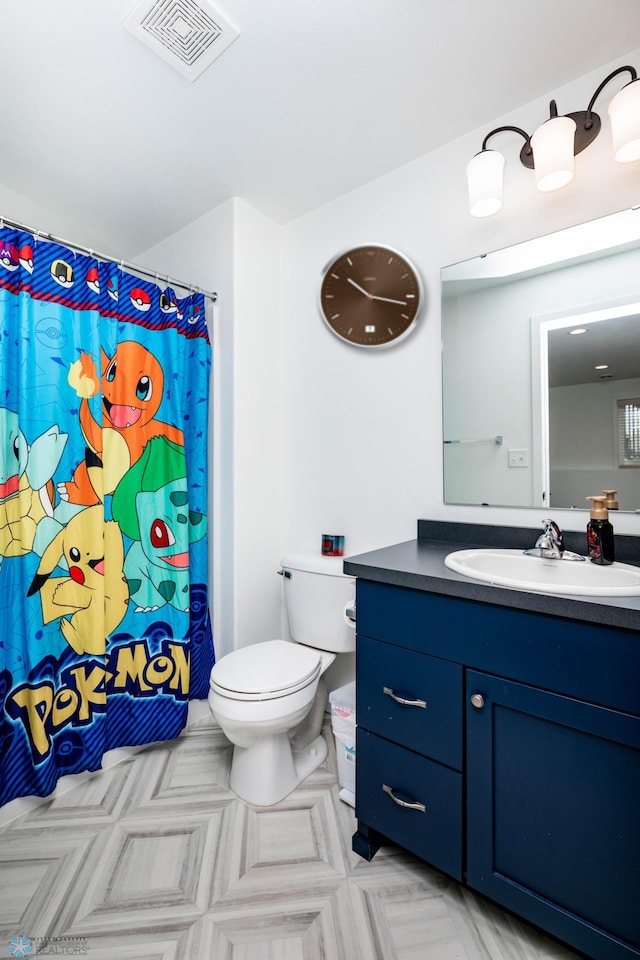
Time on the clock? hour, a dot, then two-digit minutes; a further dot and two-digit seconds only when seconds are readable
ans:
10.17
